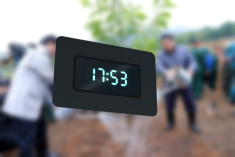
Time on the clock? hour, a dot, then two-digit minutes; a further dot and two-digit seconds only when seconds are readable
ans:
17.53
